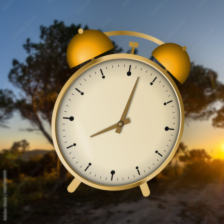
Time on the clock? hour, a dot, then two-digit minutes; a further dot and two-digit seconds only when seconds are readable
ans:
8.02
